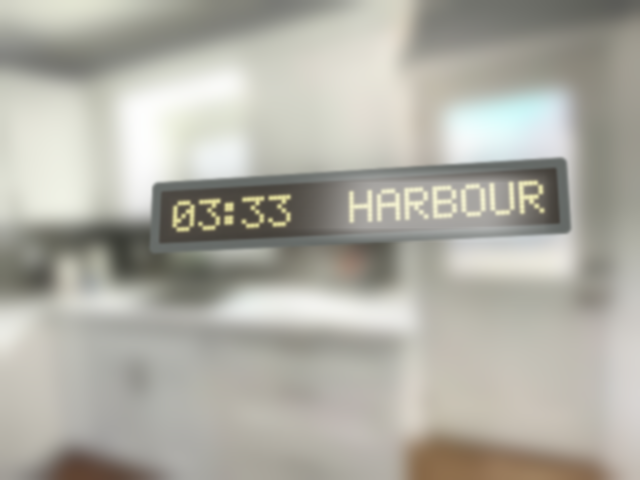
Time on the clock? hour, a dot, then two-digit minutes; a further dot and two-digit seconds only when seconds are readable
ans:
3.33
